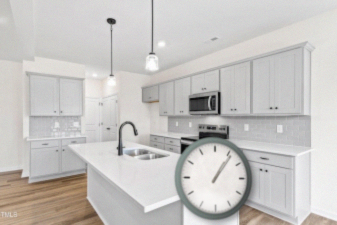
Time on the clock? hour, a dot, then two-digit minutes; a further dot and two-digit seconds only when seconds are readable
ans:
1.06
